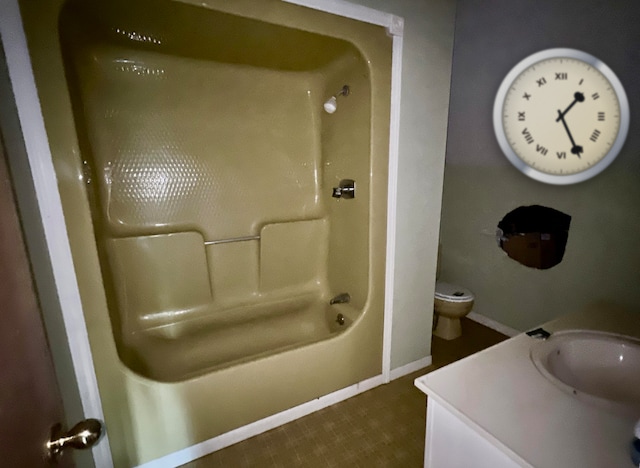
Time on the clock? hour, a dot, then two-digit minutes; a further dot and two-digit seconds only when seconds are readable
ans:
1.26
